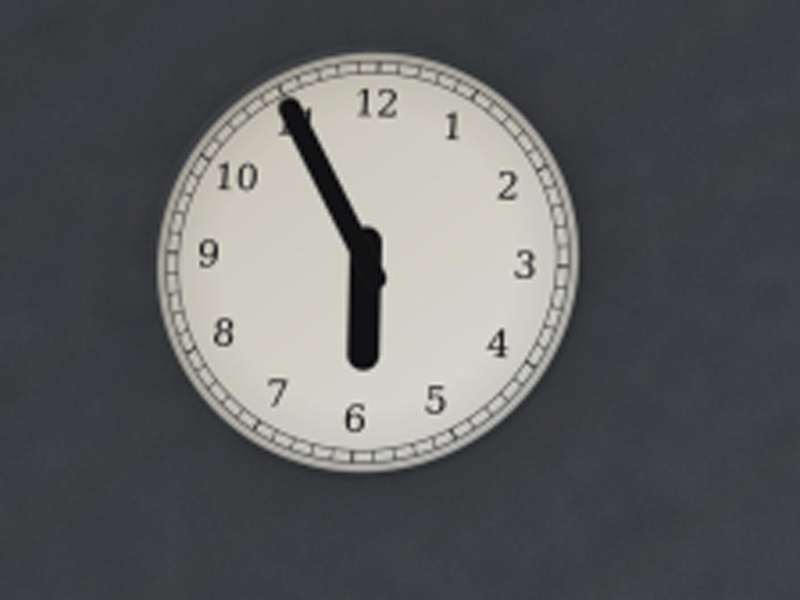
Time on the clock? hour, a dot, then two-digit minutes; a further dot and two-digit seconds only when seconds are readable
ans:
5.55
